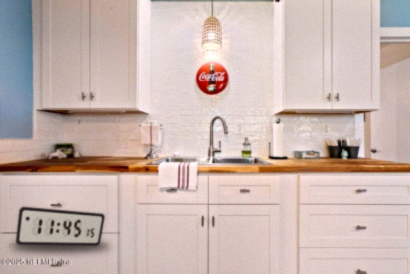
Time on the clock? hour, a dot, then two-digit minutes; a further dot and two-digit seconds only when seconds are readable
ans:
11.45
